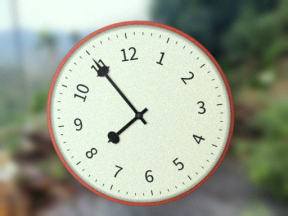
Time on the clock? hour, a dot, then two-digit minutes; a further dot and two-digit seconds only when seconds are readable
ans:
7.55
